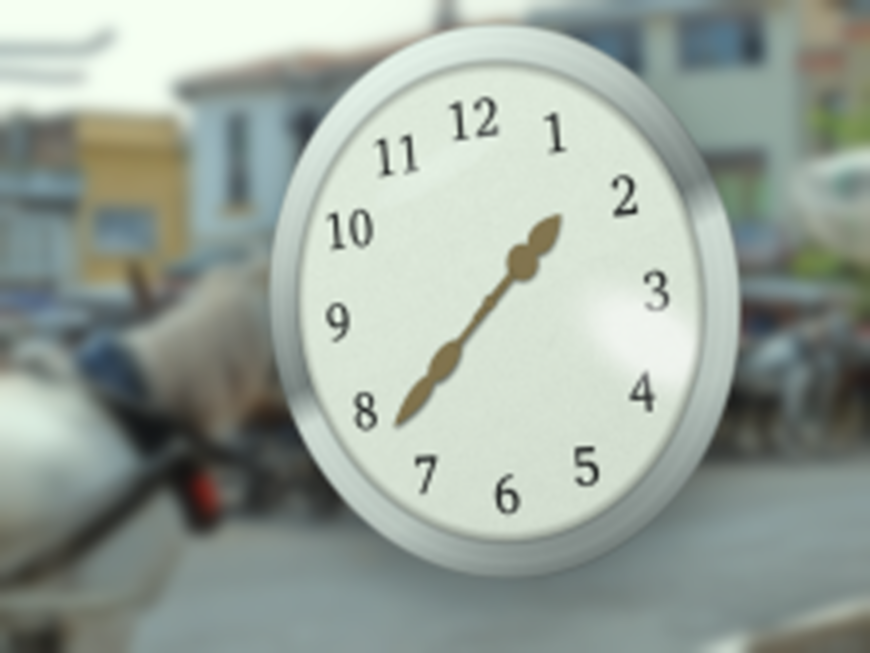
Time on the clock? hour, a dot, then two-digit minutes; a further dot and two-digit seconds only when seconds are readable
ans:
1.38
